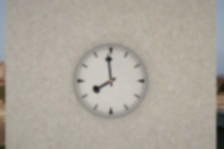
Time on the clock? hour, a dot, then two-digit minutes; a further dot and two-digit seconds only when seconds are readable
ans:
7.59
